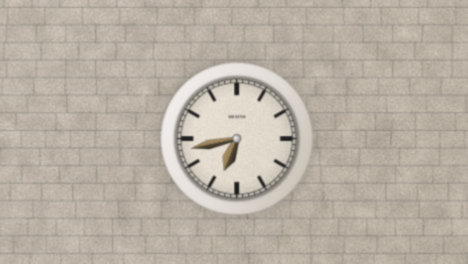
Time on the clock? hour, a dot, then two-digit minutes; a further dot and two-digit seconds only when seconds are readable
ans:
6.43
